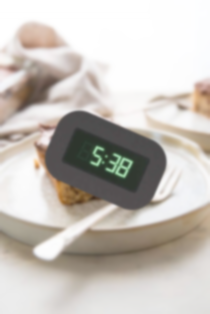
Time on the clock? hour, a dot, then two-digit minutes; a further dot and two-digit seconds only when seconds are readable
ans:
5.38
